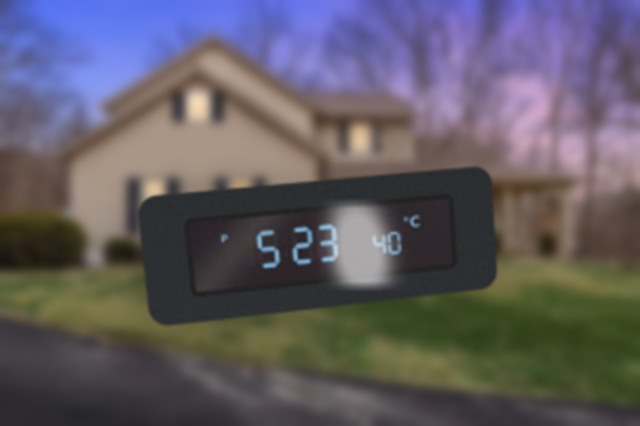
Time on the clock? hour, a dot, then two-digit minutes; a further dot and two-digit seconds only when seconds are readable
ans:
5.23
